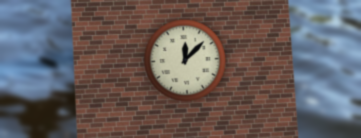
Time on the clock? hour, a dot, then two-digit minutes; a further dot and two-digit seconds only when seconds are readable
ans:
12.08
